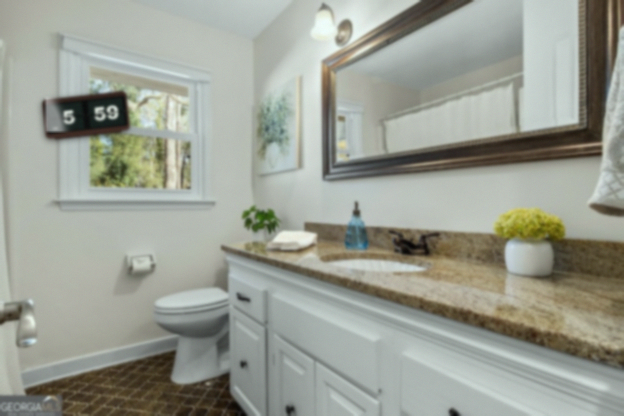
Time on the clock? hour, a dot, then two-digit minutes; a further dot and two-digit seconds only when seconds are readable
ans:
5.59
